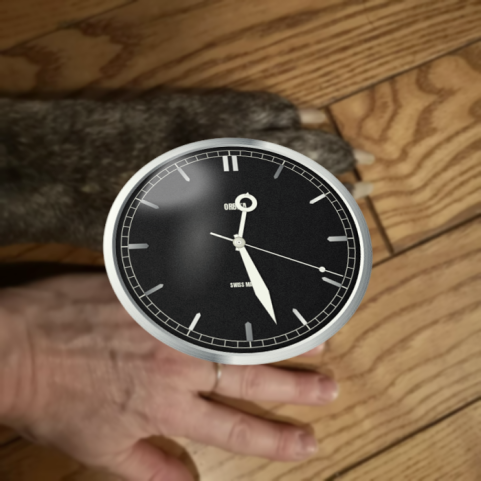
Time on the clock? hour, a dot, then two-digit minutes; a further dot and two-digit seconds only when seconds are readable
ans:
12.27.19
